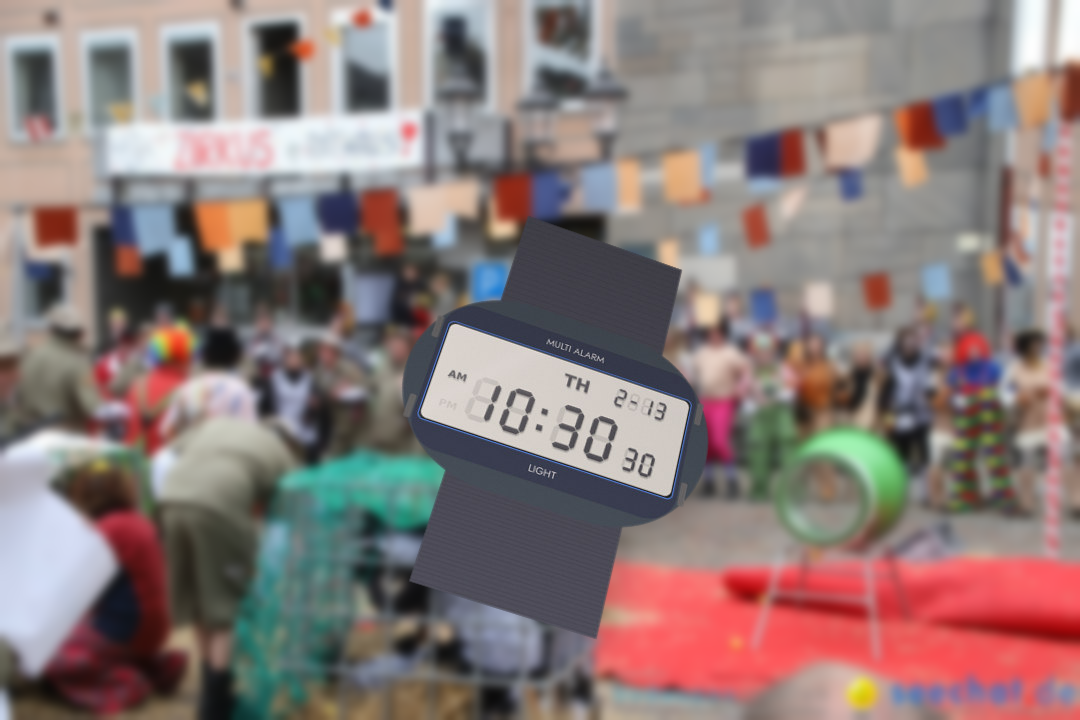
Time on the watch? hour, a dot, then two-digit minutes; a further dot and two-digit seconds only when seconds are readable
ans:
10.30.30
